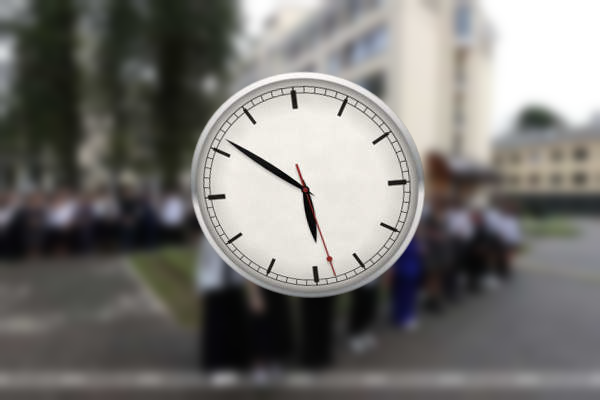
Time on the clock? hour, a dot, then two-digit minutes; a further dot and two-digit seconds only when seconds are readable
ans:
5.51.28
